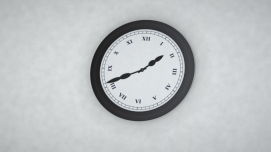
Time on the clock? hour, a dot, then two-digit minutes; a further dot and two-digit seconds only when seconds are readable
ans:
1.41
